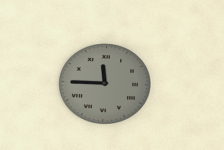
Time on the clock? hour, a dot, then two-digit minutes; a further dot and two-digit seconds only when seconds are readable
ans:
11.45
